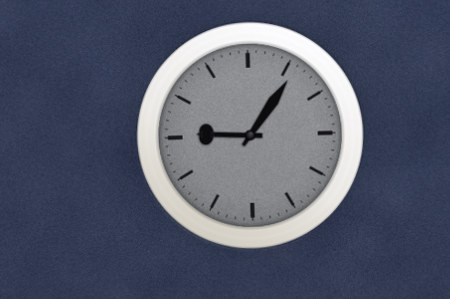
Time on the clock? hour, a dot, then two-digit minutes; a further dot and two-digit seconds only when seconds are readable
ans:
9.06
